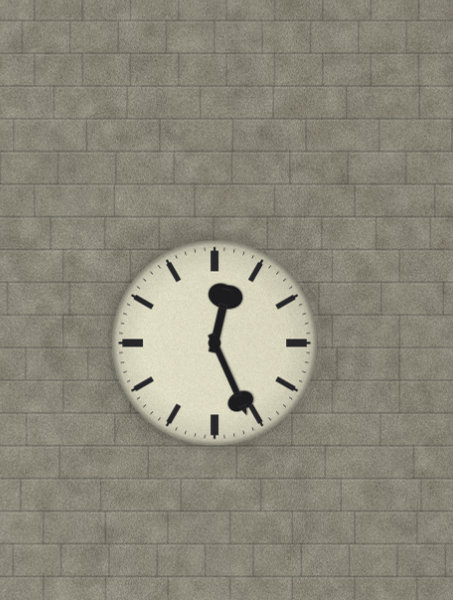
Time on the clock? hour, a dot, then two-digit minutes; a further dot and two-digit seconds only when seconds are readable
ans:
12.26
